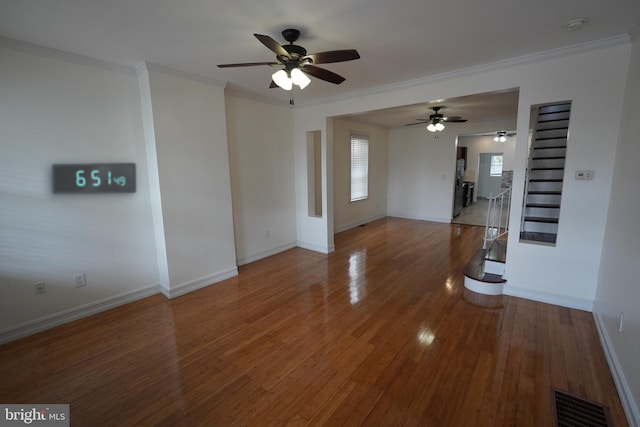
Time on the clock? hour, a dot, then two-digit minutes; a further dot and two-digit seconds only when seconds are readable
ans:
6.51
